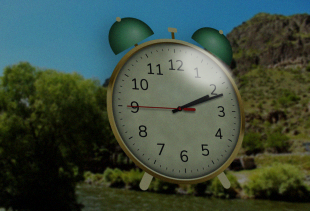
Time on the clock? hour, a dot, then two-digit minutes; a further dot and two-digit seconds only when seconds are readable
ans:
2.11.45
